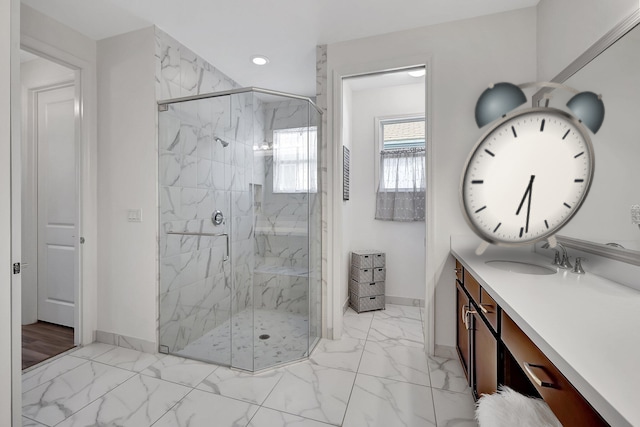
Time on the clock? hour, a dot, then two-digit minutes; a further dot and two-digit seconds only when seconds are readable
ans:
6.29
